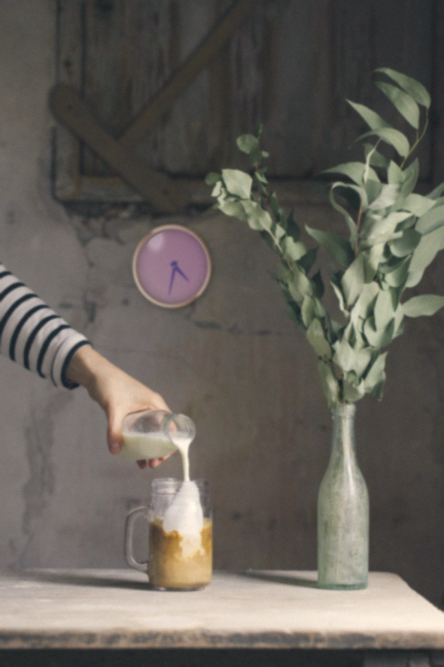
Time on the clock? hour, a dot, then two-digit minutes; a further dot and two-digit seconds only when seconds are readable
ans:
4.32
